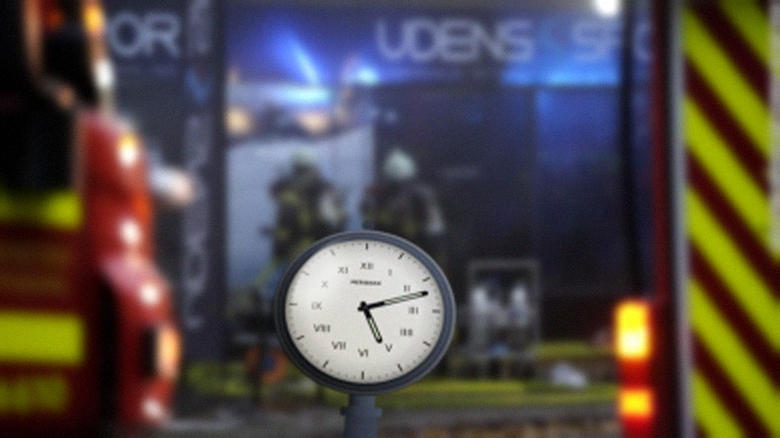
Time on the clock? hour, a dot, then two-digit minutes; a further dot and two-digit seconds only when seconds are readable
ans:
5.12
